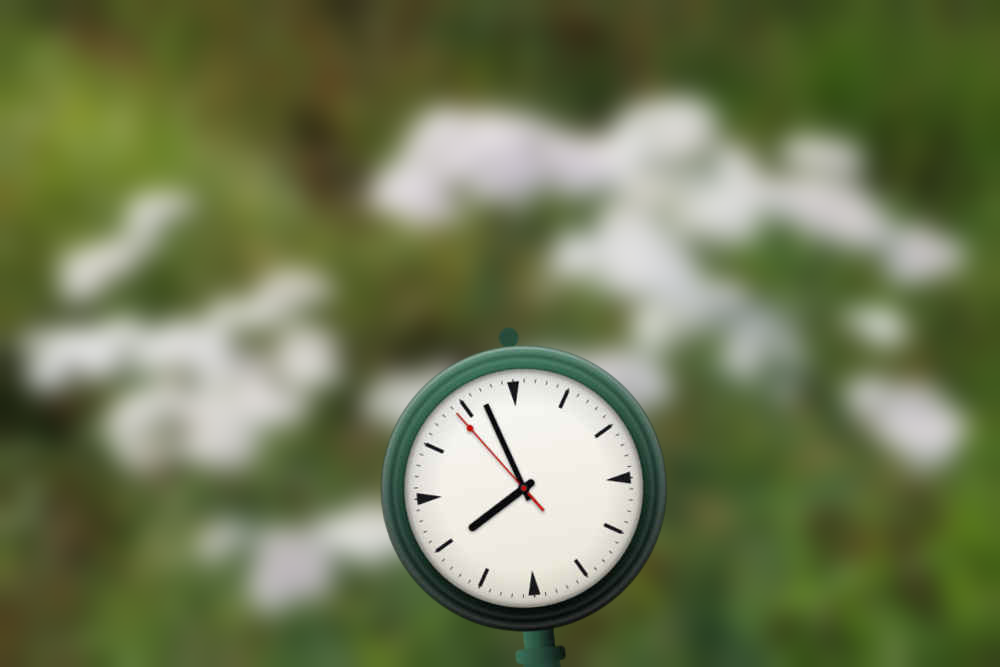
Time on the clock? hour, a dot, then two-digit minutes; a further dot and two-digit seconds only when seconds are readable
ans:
7.56.54
